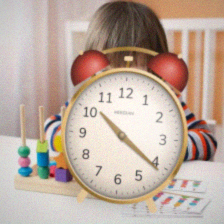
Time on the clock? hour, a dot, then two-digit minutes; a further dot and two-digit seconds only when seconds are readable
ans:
10.21
